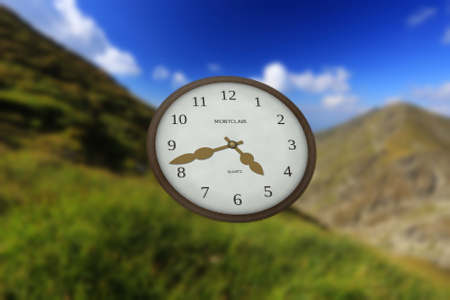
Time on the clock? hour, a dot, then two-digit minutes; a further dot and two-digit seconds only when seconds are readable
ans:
4.42
